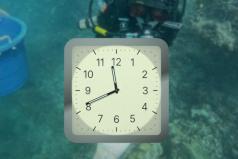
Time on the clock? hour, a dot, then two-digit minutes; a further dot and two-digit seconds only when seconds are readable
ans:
11.41
